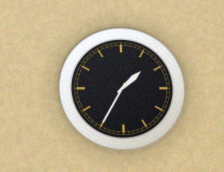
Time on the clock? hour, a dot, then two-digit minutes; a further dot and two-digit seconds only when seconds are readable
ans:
1.35
